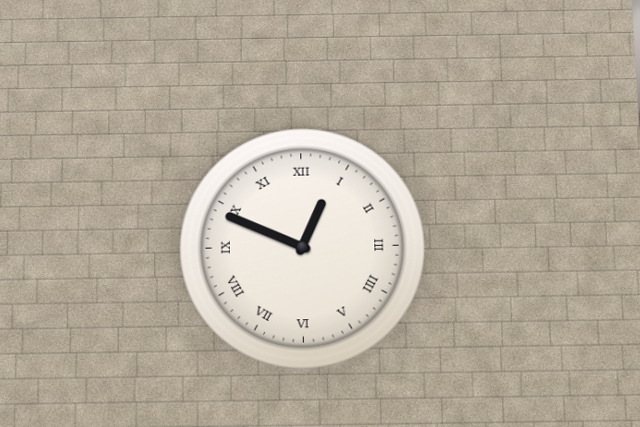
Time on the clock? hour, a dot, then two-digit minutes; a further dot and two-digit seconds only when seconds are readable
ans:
12.49
